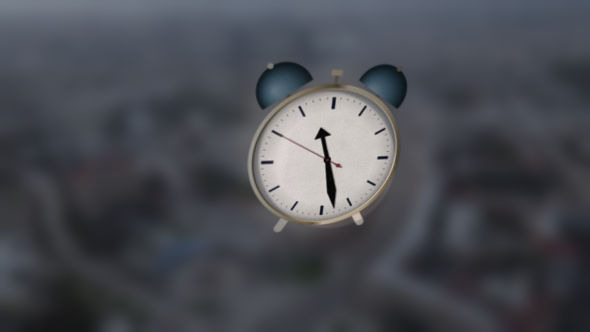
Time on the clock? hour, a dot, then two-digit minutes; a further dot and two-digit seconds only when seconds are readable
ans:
11.27.50
